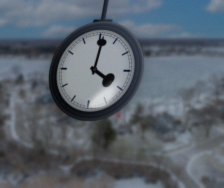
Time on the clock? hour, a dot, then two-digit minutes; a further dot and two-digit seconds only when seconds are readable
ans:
4.01
